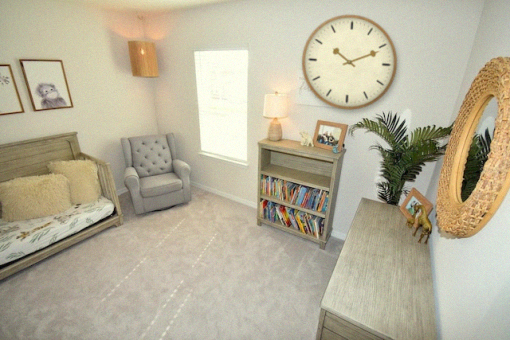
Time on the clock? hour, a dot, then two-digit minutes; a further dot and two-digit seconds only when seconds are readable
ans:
10.11
